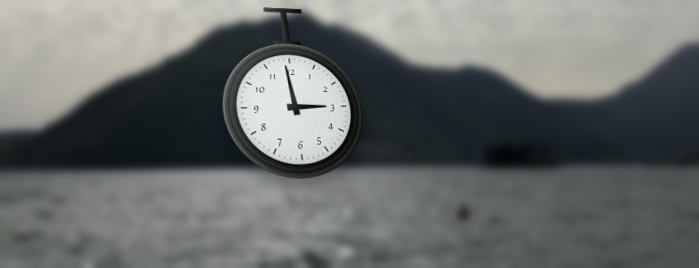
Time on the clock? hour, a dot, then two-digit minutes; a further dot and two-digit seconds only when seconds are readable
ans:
2.59
